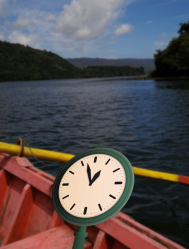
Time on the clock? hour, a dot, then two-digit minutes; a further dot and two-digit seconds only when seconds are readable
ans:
12.57
